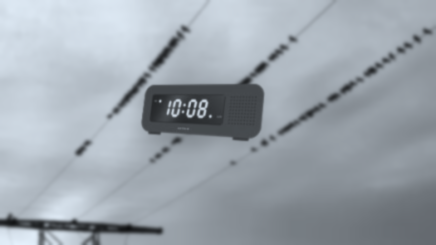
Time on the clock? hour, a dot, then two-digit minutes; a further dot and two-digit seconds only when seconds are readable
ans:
10.08
